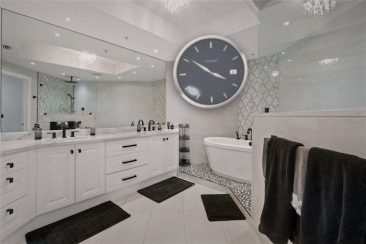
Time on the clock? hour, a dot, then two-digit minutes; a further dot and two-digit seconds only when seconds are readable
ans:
3.51
